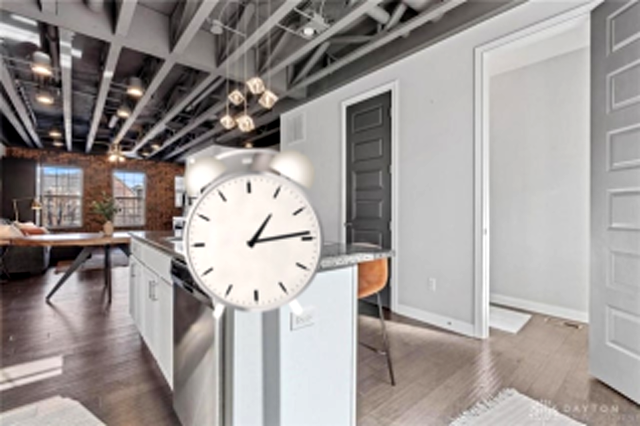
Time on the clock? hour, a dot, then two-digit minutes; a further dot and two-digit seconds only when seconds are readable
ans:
1.14
